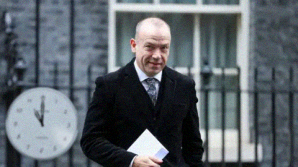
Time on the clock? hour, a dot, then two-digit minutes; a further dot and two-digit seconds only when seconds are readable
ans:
11.00
